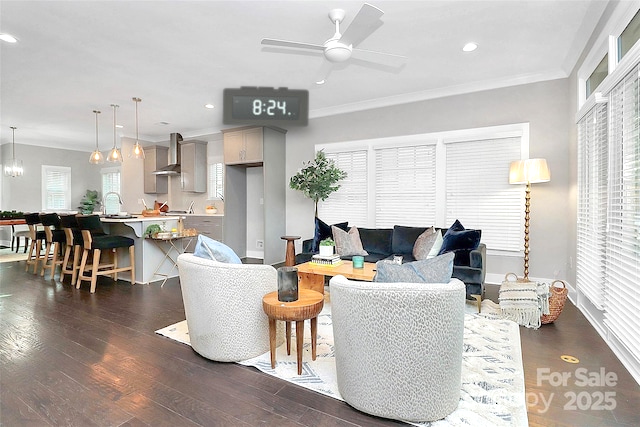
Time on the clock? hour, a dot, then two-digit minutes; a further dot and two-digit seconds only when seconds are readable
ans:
8.24
